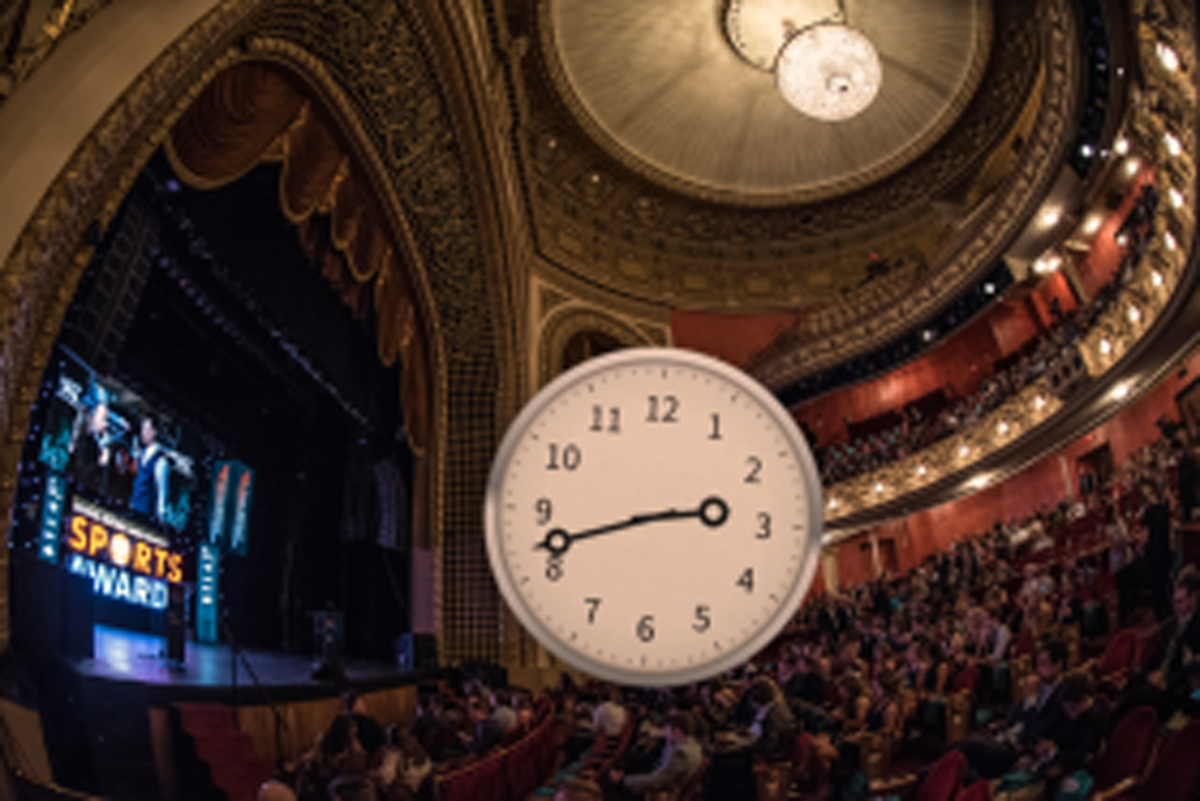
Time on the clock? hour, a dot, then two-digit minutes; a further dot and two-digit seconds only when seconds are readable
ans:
2.42
